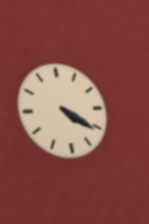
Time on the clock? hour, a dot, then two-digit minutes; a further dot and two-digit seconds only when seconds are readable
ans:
4.21
